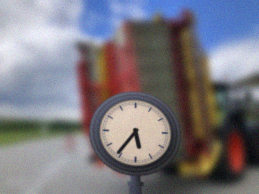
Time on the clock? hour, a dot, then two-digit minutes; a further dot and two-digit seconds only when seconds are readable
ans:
5.36
